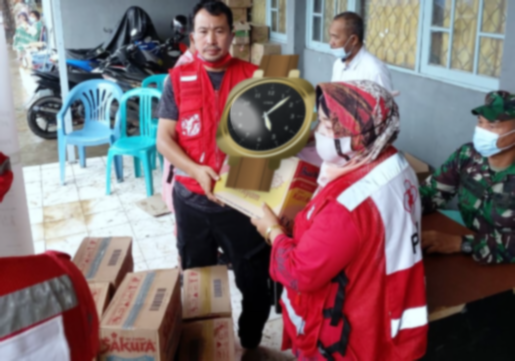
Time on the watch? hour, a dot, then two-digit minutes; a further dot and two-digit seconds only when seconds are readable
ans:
5.07
